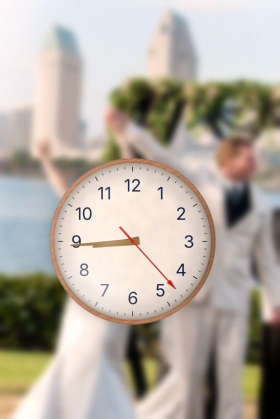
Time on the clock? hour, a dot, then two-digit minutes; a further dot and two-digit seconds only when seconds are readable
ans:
8.44.23
